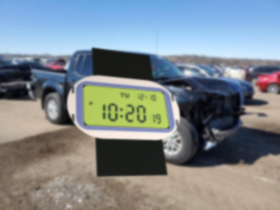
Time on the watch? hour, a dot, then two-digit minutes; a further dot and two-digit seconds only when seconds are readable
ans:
10.20
